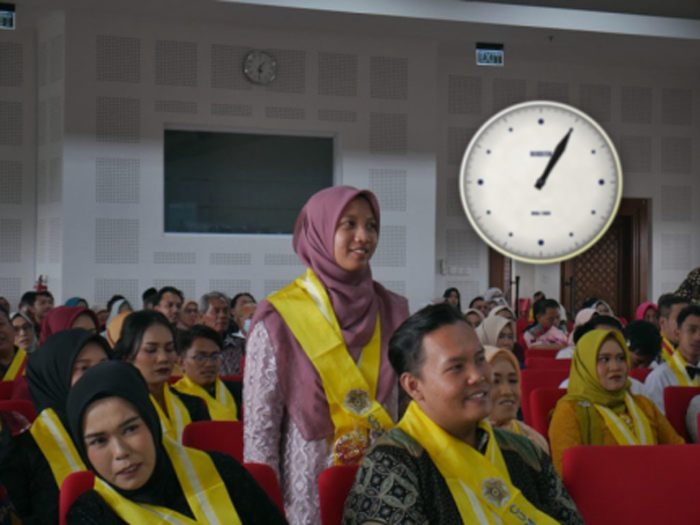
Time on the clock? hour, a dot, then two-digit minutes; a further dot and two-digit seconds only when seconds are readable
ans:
1.05
